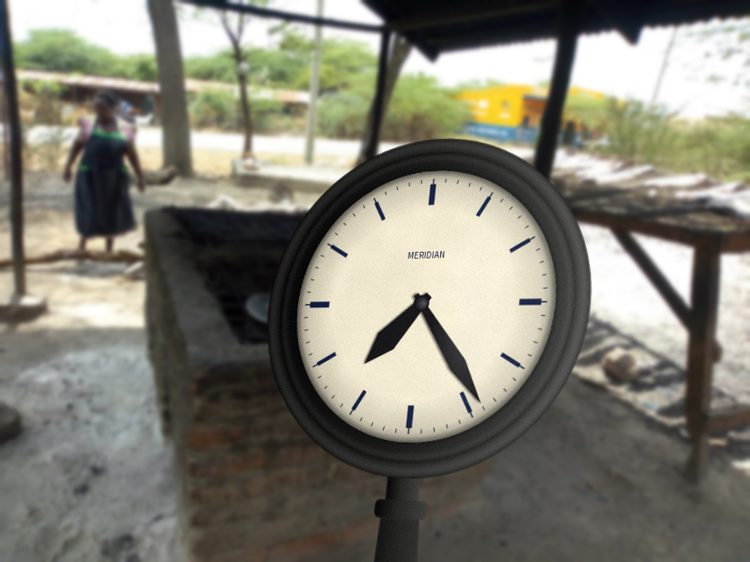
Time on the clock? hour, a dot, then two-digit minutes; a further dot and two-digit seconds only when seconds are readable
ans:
7.24
